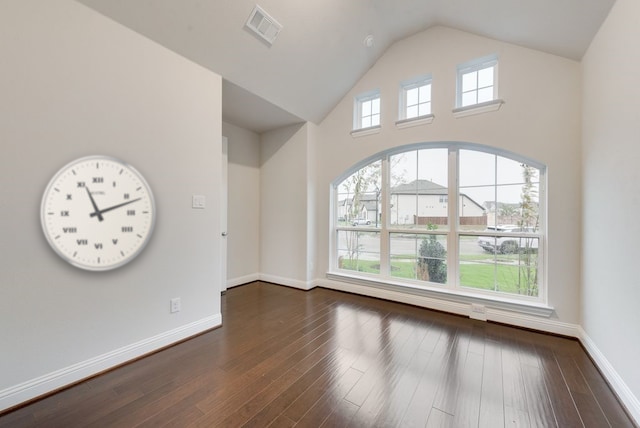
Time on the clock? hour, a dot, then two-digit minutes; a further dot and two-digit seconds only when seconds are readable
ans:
11.12
